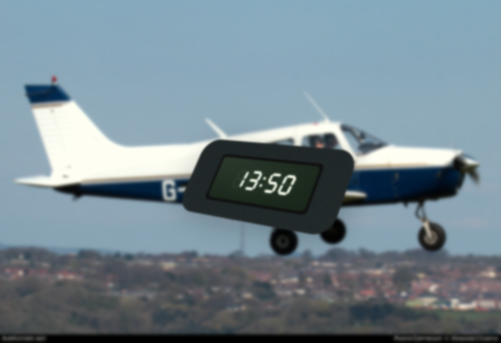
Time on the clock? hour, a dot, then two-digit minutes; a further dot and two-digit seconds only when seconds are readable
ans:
13.50
